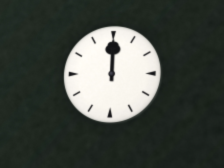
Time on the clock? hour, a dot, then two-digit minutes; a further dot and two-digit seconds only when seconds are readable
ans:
12.00
